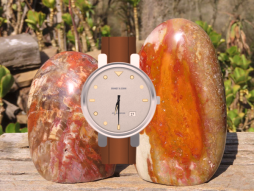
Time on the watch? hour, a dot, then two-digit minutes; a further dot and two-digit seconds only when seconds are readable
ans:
6.30
